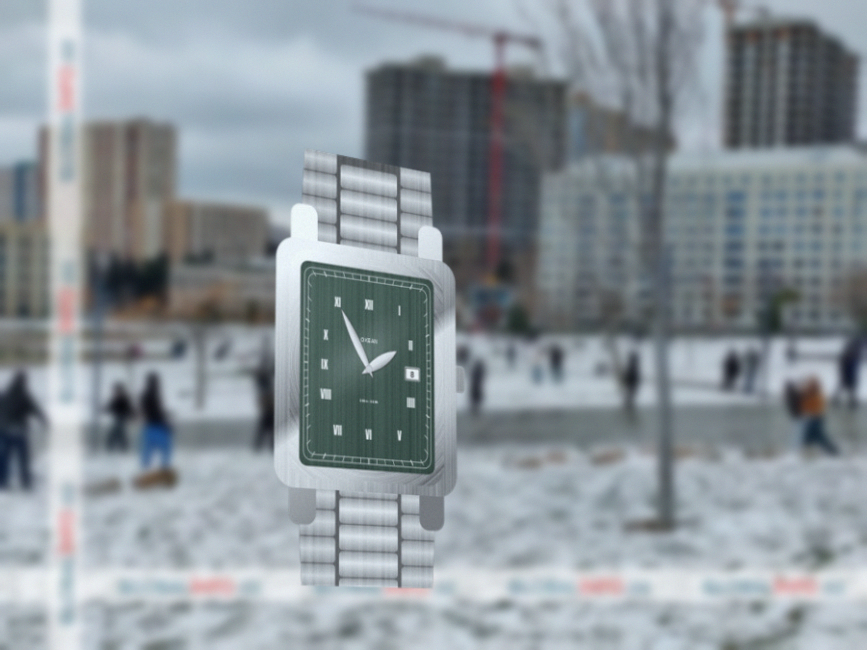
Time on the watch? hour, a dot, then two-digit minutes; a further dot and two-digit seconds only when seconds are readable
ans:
1.55
